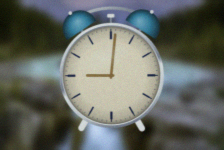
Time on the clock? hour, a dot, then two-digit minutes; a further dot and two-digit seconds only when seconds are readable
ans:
9.01
